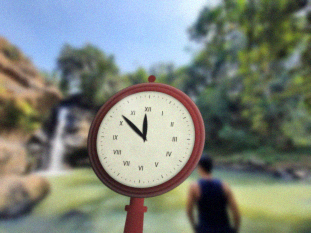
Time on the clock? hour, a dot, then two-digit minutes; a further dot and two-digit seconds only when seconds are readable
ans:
11.52
